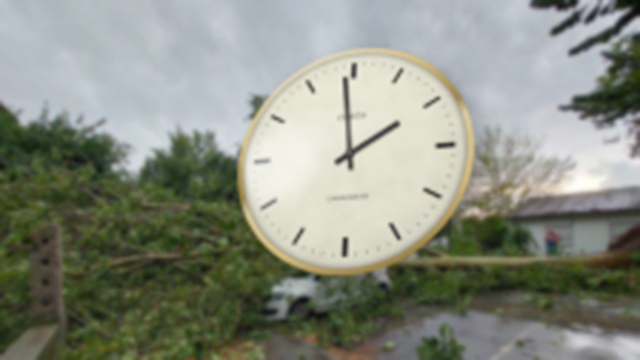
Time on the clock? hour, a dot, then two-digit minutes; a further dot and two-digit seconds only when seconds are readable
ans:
1.59
